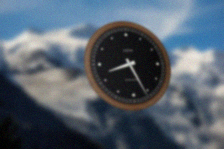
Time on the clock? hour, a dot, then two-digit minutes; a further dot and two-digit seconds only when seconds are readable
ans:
8.26
